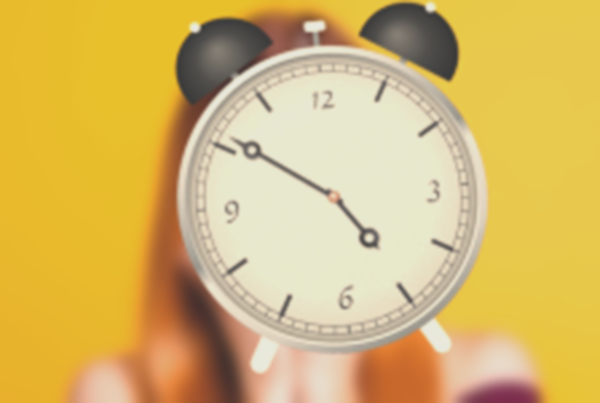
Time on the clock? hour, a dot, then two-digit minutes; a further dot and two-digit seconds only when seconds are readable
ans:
4.51
